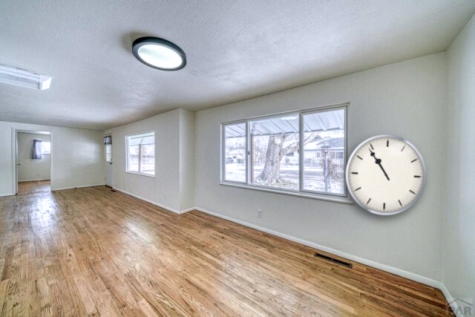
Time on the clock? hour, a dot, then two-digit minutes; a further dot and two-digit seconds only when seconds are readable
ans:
10.54
